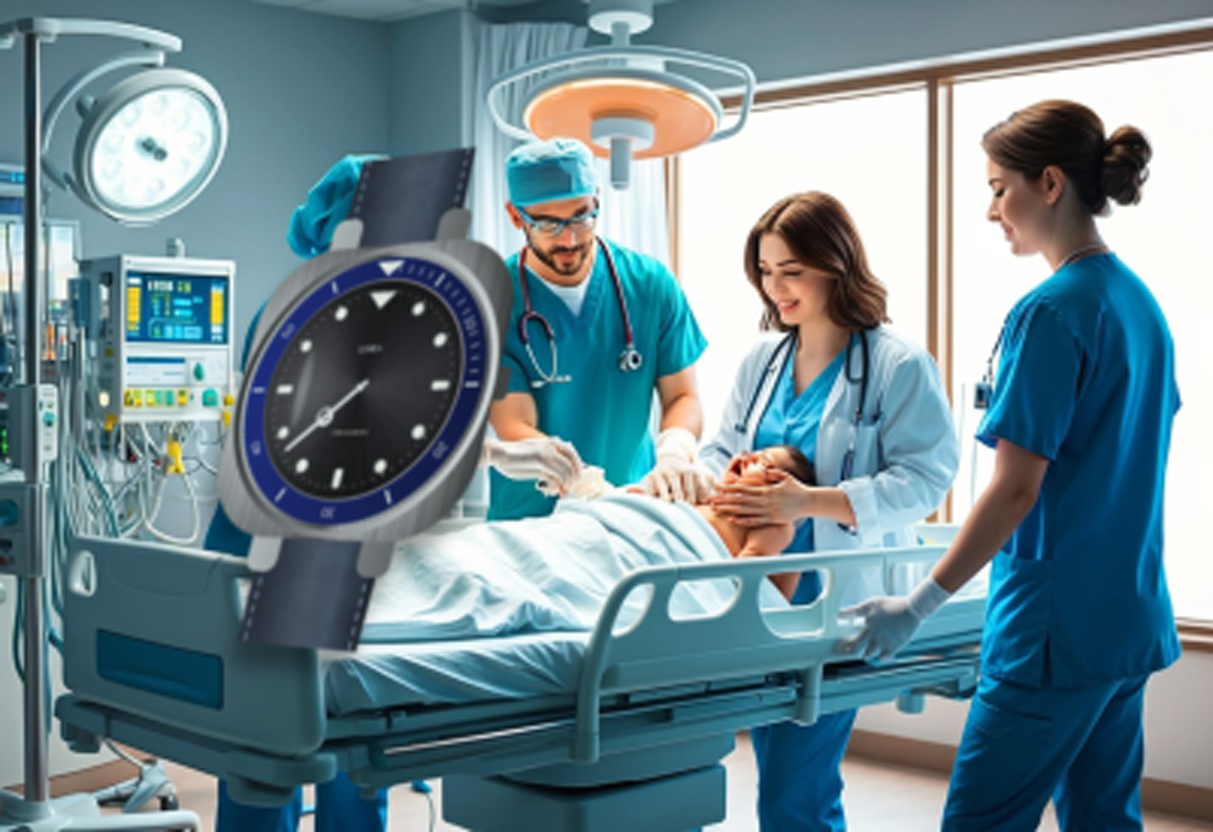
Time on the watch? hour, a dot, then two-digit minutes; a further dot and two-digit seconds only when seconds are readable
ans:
7.38
